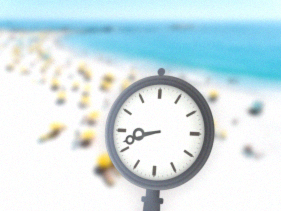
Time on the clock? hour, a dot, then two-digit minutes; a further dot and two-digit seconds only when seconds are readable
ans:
8.42
